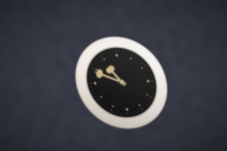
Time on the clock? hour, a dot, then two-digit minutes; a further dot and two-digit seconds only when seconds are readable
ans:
10.49
